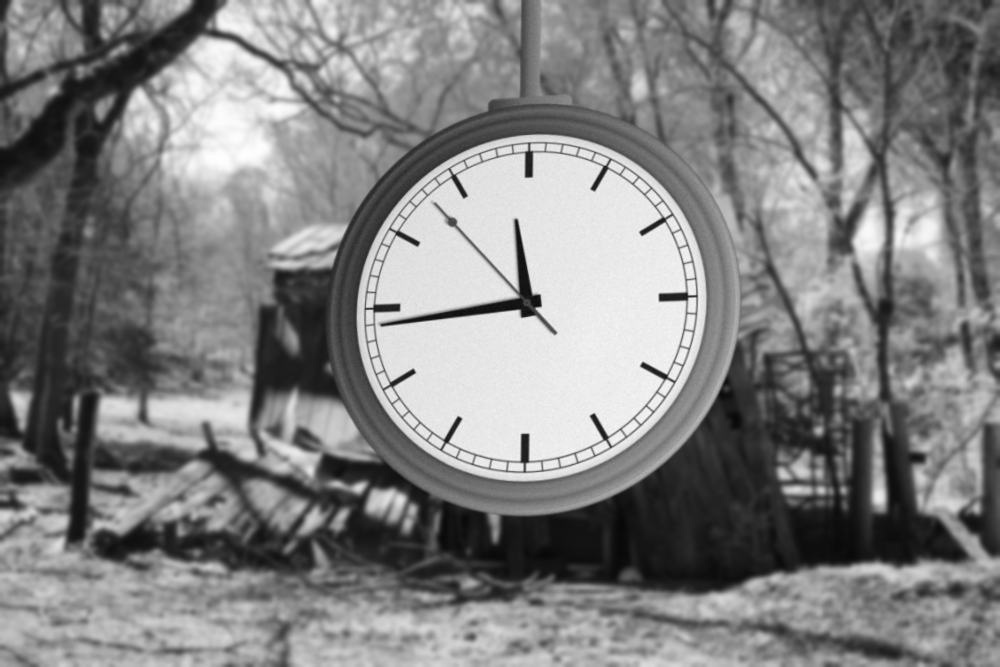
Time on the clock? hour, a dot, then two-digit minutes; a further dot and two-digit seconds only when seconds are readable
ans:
11.43.53
